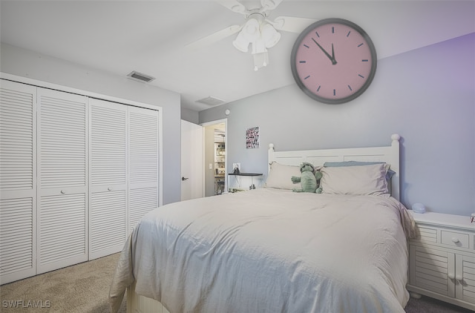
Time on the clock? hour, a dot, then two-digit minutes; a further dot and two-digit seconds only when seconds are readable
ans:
11.53
